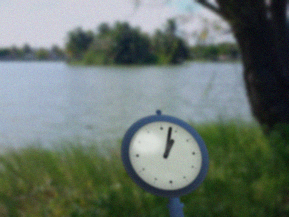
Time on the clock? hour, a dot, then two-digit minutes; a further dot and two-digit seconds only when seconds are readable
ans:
1.03
